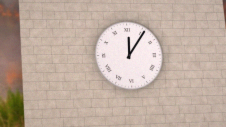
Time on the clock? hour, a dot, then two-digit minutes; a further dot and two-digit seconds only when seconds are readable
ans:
12.06
